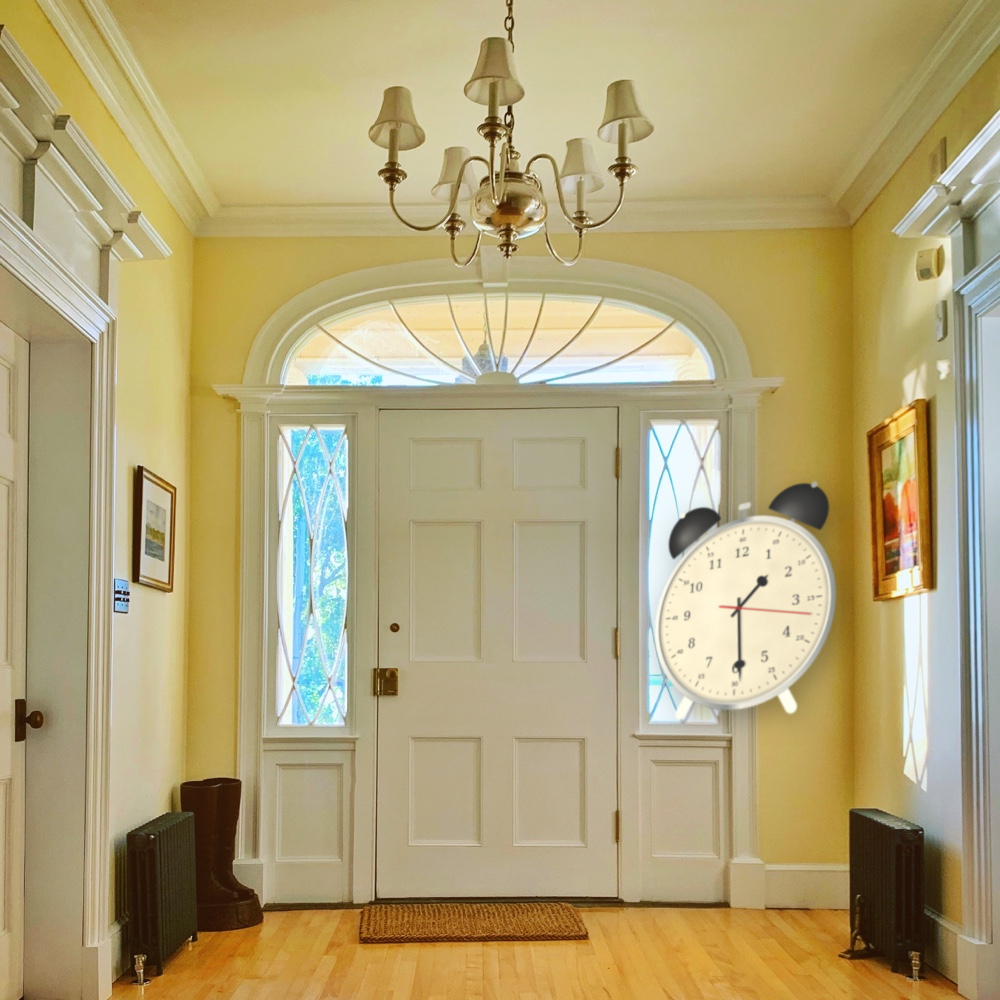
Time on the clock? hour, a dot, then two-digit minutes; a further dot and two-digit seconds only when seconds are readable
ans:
1.29.17
